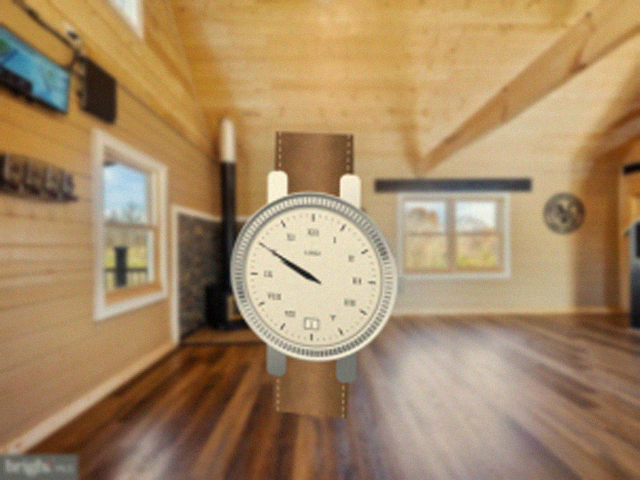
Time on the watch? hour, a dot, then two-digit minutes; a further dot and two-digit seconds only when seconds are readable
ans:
9.50
